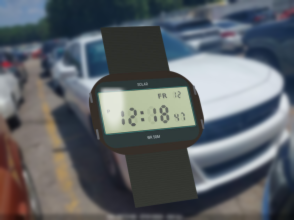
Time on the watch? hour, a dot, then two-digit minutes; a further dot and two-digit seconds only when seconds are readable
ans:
12.18.47
